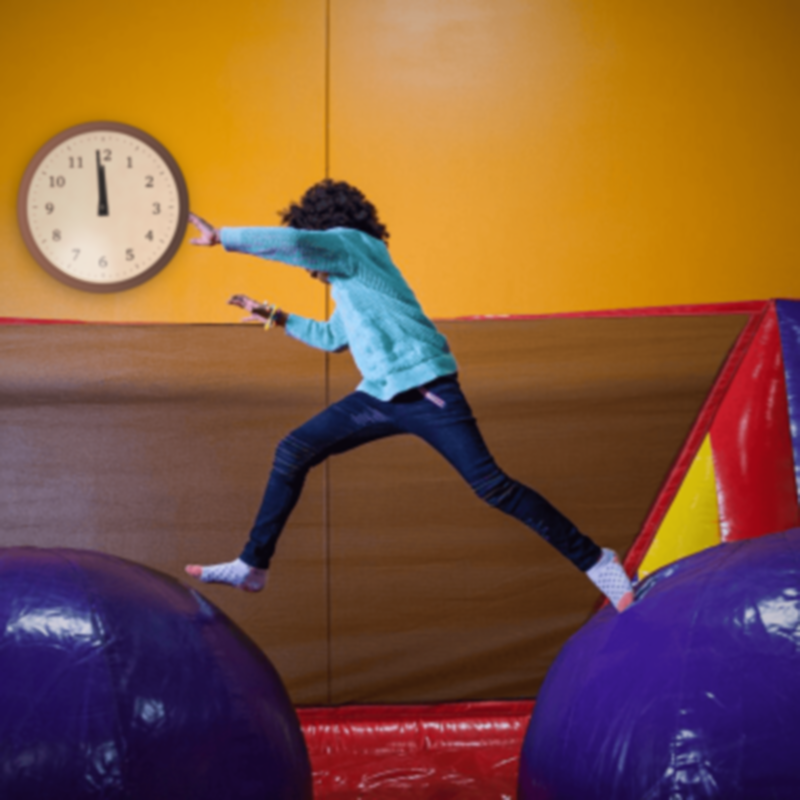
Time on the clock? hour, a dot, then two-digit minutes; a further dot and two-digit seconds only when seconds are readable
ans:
11.59
